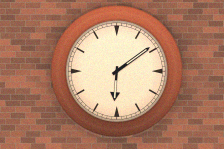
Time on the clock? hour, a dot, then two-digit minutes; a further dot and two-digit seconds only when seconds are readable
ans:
6.09
